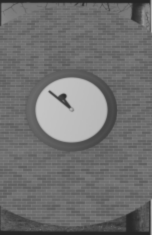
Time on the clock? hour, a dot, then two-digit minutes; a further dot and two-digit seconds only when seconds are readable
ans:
10.52
